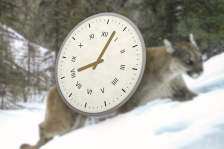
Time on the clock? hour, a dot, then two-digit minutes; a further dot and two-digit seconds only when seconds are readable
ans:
8.03
